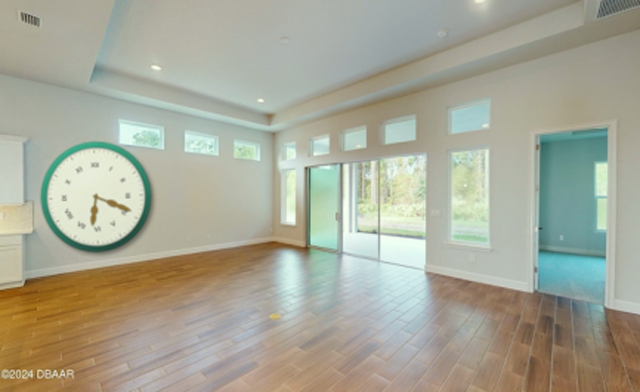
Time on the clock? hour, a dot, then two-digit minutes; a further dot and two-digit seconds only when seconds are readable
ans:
6.19
